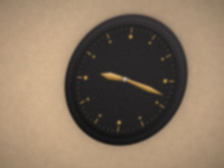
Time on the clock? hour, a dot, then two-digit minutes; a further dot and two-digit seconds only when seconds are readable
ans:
9.18
